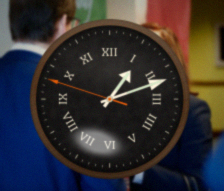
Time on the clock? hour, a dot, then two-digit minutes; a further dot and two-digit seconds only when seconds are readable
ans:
1.11.48
